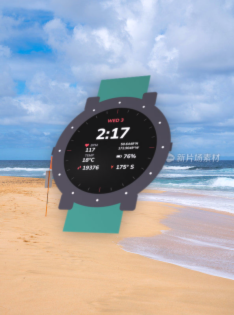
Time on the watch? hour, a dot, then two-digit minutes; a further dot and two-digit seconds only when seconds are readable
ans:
2.17
